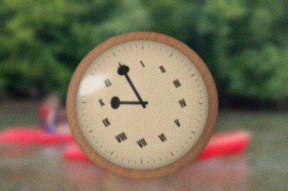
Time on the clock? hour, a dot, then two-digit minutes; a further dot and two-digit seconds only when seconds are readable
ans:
10.00
